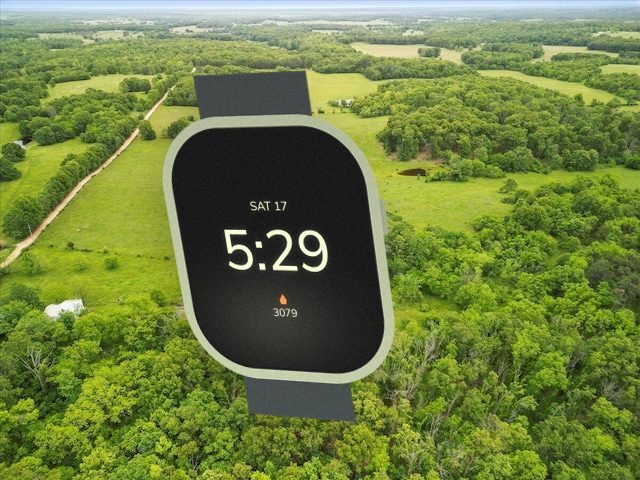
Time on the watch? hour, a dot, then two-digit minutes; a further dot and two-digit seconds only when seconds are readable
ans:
5.29
